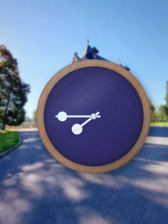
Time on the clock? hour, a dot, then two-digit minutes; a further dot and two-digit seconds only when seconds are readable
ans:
7.45
